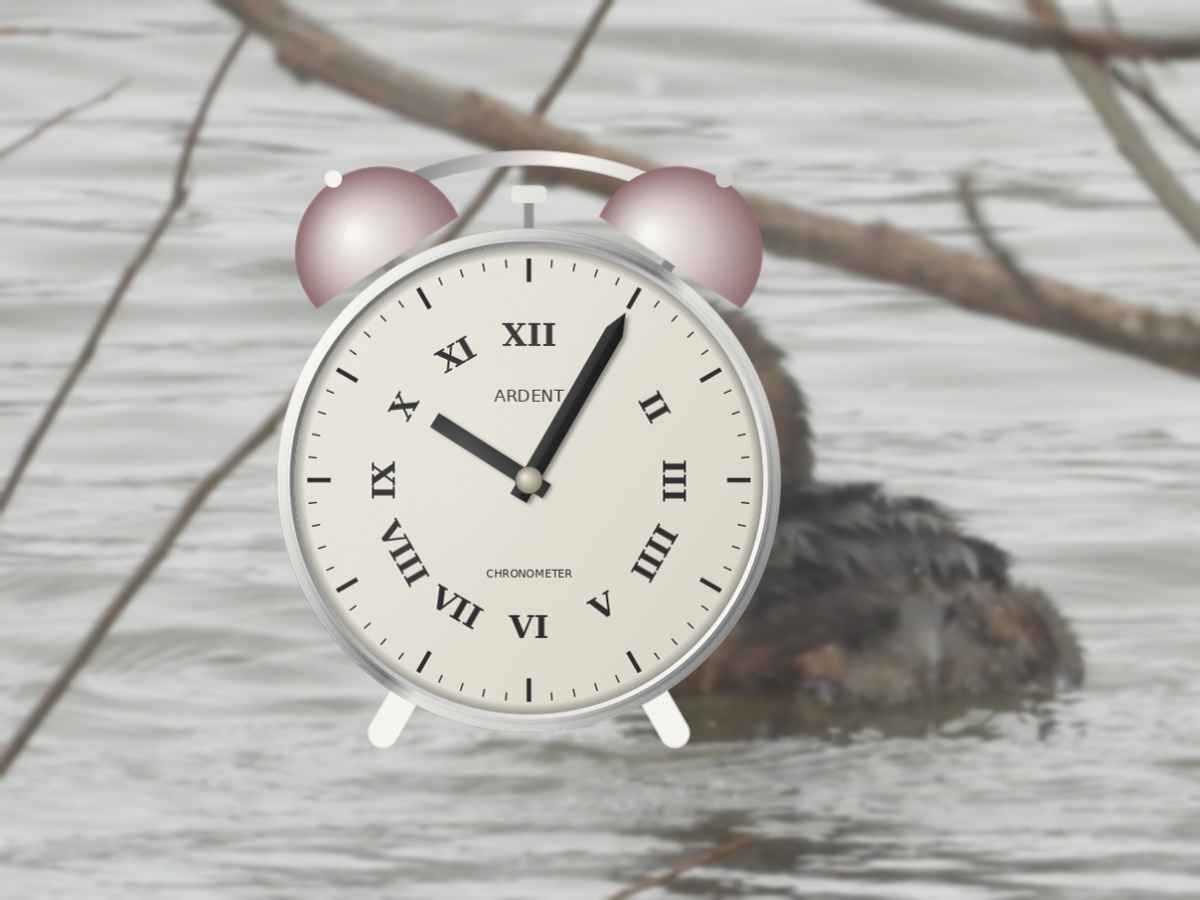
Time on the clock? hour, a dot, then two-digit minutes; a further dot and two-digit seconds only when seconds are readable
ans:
10.05
